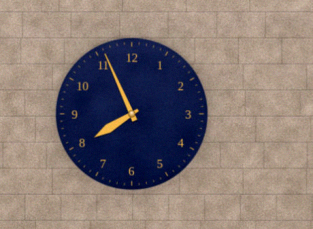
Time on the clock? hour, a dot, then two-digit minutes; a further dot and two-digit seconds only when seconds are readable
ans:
7.56
